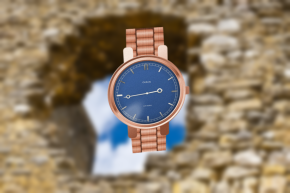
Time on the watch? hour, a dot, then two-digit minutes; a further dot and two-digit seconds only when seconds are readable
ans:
2.44
